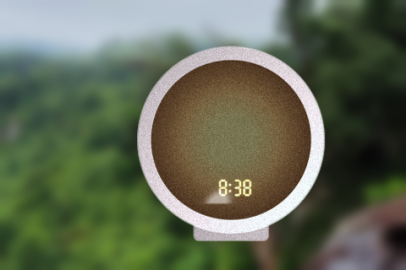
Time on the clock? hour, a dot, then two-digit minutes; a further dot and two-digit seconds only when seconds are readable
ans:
8.38
